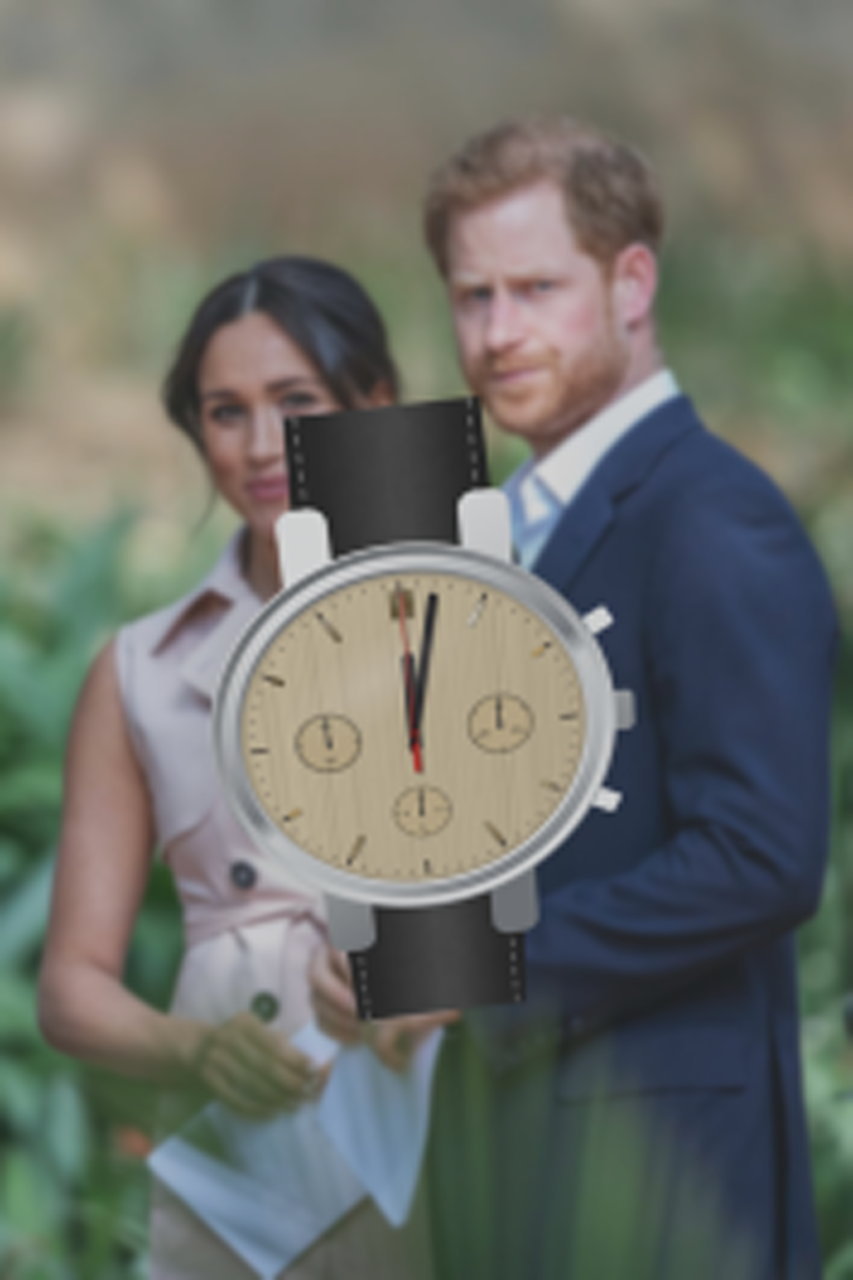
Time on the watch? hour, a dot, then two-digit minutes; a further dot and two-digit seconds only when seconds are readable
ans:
12.02
